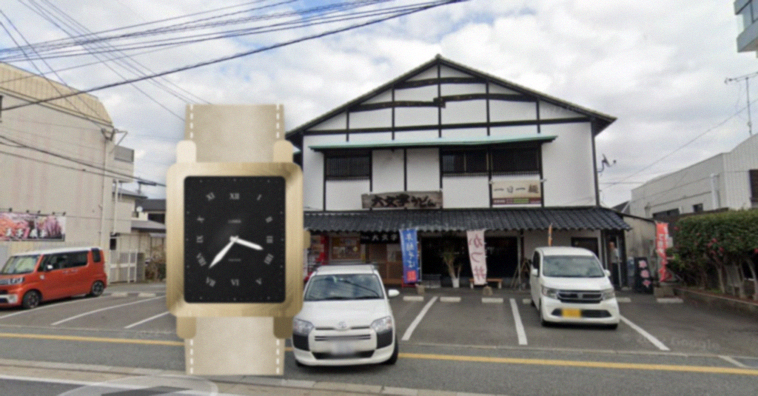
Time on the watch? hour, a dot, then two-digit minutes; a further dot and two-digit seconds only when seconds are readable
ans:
3.37
